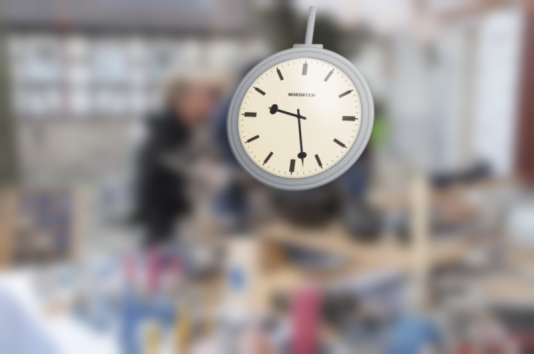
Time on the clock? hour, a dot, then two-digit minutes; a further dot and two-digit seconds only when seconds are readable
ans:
9.28
